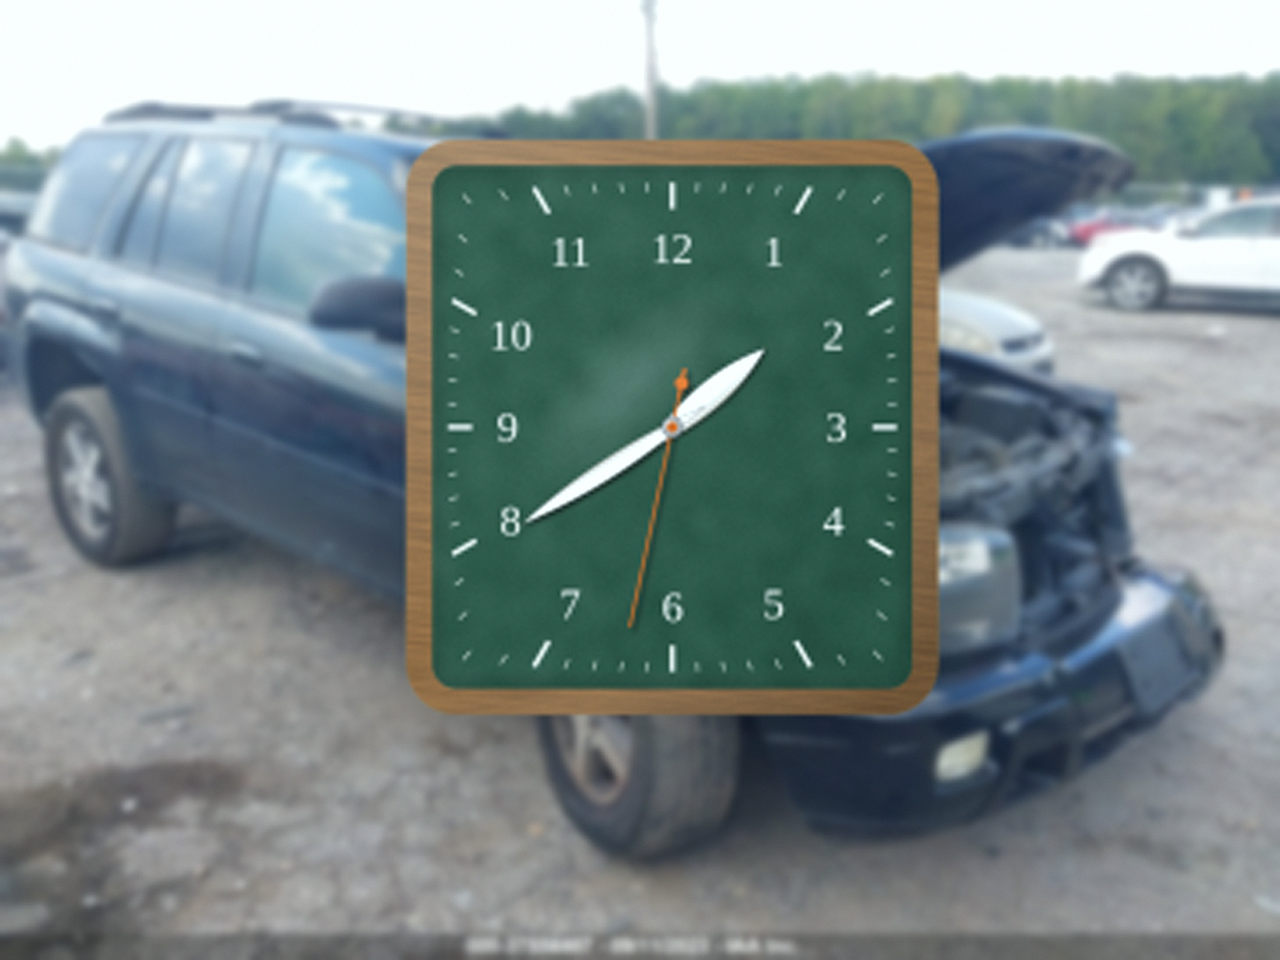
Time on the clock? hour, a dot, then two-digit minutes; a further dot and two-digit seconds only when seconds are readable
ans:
1.39.32
